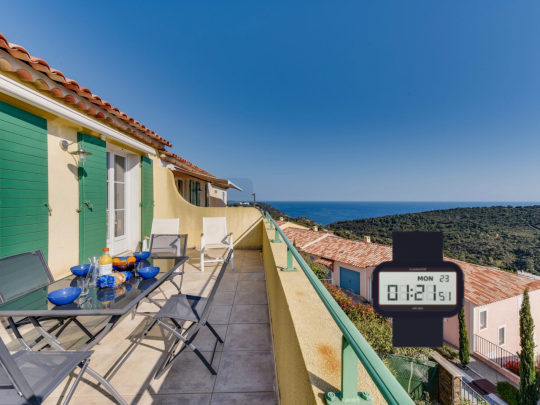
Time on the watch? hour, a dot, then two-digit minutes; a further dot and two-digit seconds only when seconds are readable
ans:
1.21.51
